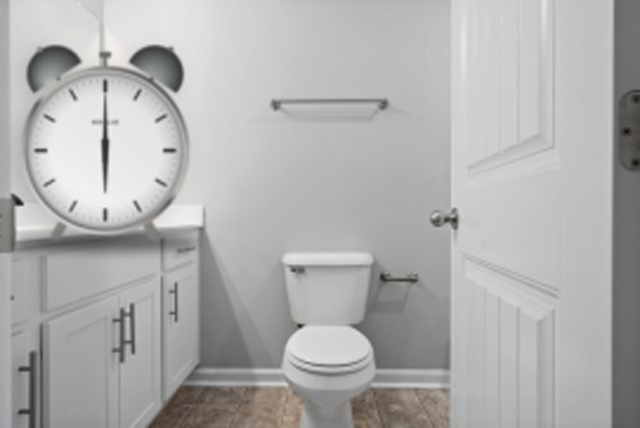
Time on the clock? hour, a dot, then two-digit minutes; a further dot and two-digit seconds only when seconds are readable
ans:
6.00
